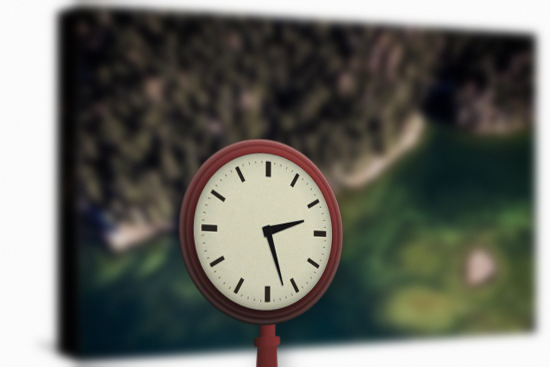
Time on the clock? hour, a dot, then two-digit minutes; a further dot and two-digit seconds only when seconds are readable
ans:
2.27
